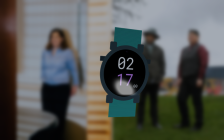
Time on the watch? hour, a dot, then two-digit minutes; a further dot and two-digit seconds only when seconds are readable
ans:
2.17
